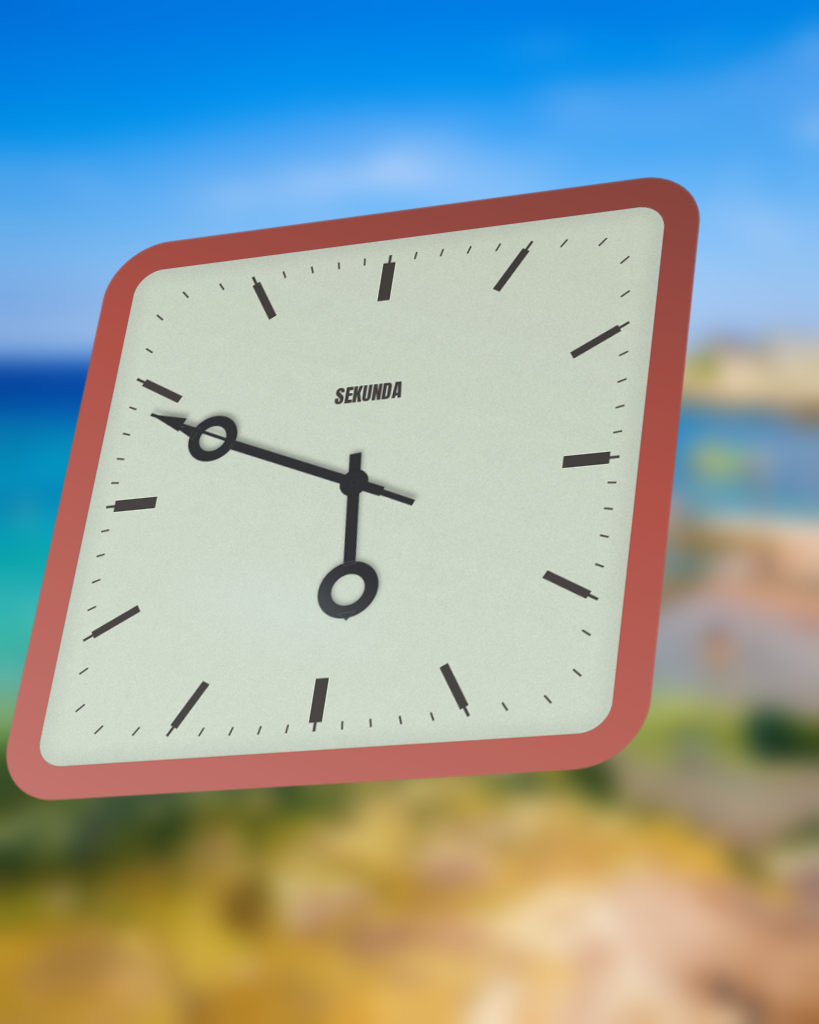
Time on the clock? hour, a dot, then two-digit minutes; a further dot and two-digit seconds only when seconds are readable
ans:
5.48.49
